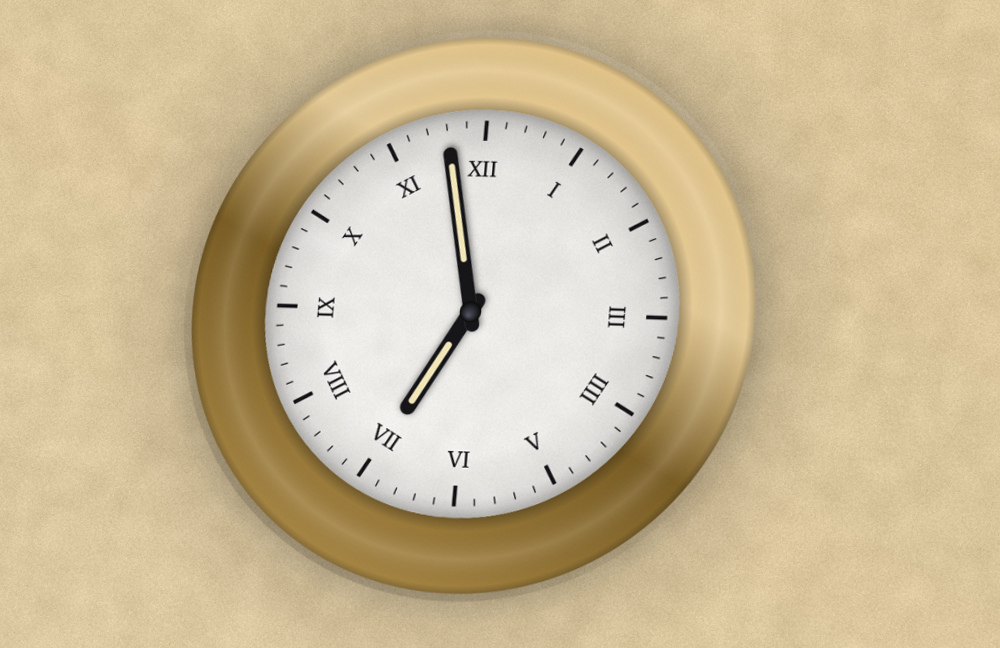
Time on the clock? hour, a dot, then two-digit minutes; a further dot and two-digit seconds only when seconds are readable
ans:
6.58
